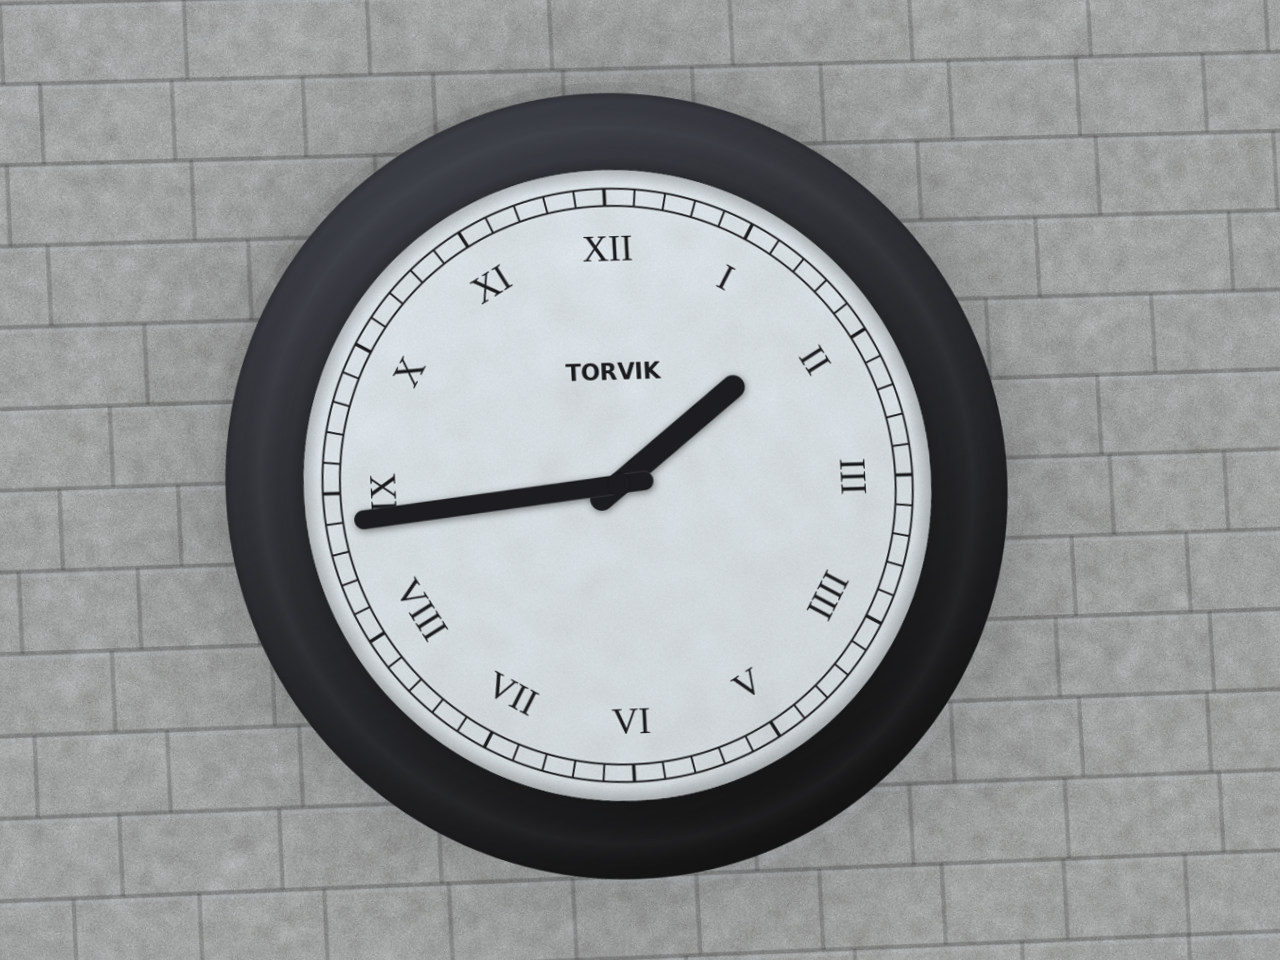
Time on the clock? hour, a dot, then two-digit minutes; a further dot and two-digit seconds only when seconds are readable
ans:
1.44
